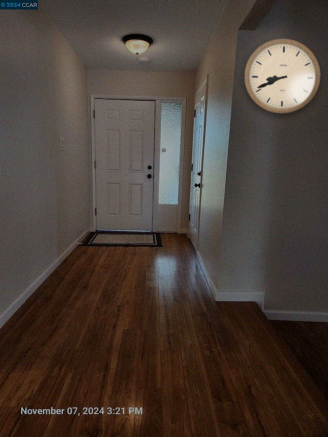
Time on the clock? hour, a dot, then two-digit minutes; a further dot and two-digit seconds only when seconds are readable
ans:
8.41
